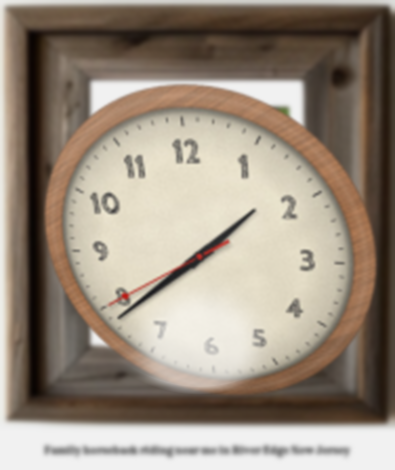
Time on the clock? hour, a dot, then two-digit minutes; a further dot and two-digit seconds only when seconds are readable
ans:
1.38.40
